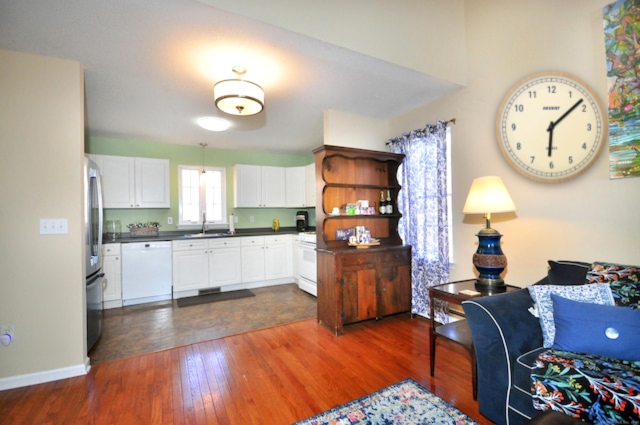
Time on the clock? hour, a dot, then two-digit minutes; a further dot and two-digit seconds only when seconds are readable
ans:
6.08
